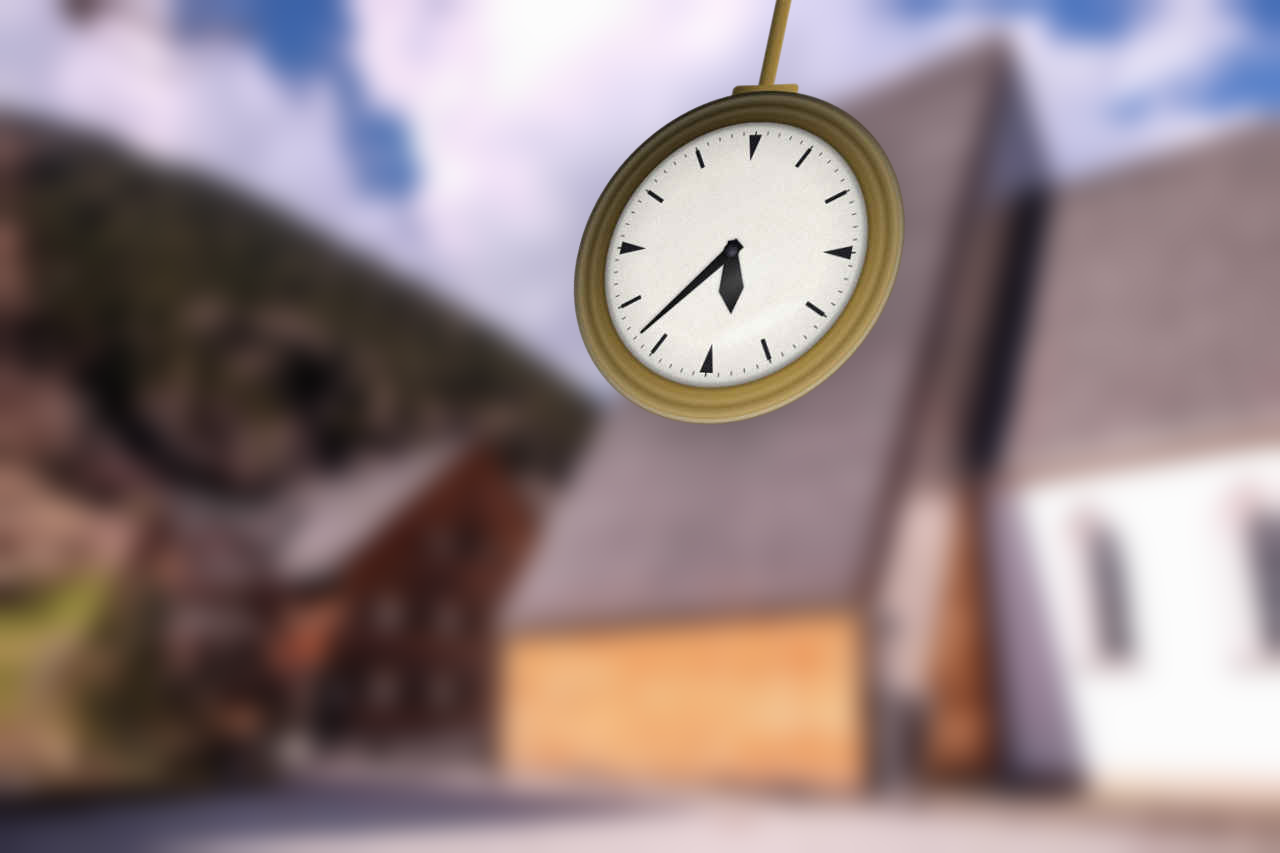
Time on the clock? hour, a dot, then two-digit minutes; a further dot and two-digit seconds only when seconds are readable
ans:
5.37
